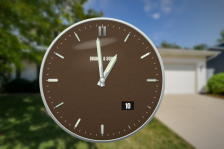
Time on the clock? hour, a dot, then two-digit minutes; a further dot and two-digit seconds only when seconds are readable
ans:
12.59
